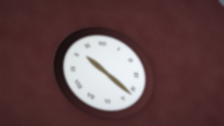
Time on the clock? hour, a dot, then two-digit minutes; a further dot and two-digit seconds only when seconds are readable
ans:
10.22
